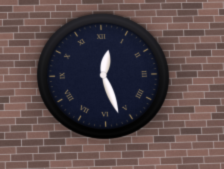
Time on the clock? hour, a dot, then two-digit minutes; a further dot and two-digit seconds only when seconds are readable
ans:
12.27
